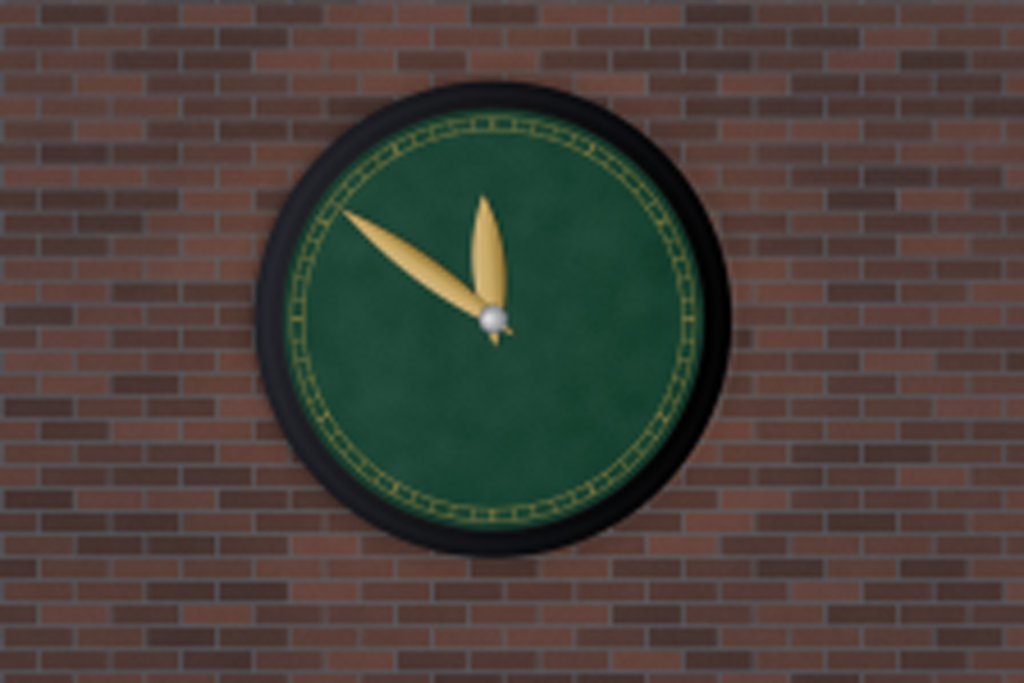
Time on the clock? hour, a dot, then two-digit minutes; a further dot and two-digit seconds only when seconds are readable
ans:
11.51
